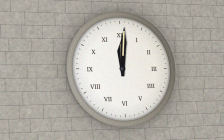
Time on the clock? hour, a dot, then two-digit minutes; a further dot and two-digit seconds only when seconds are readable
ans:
12.01
